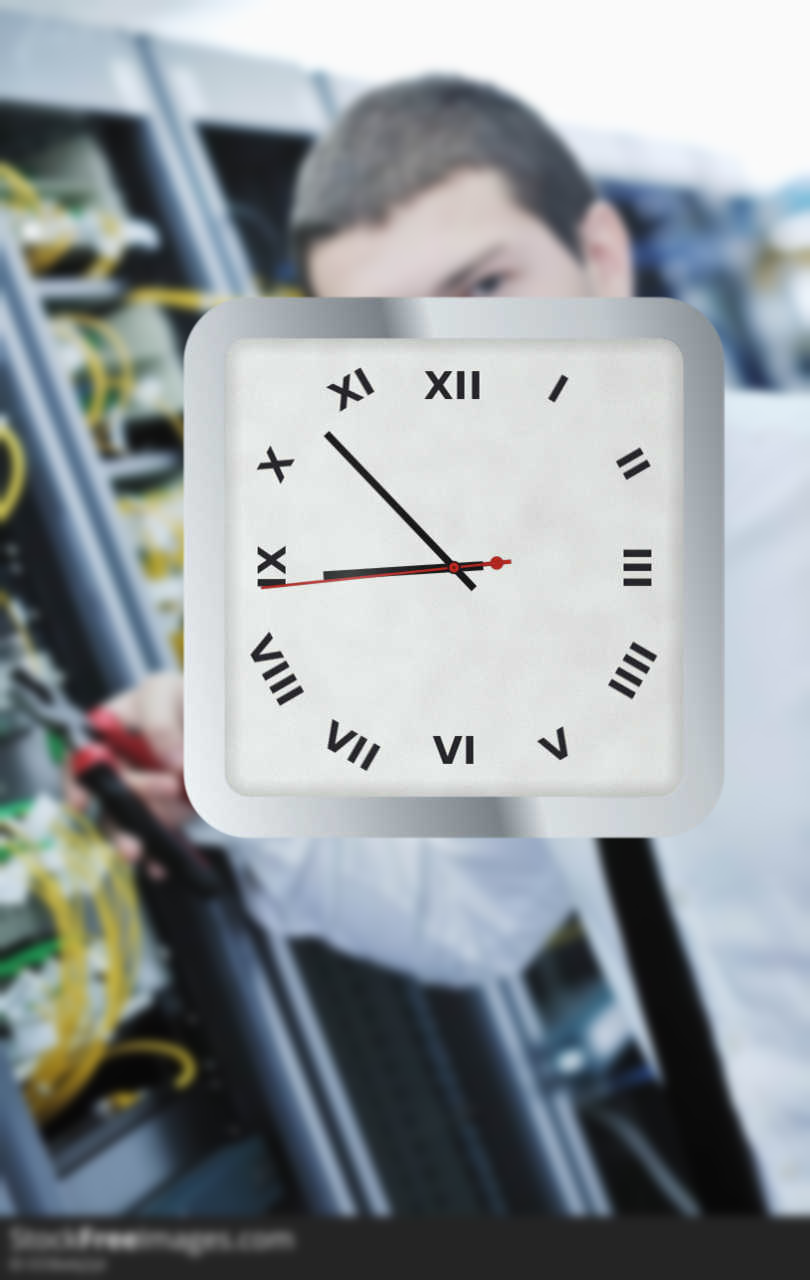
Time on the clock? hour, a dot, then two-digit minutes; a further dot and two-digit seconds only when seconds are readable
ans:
8.52.44
